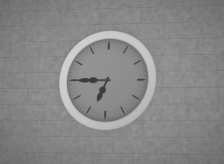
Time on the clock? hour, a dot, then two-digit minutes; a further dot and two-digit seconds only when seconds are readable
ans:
6.45
